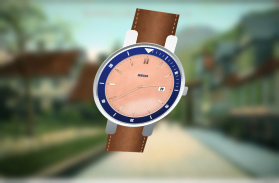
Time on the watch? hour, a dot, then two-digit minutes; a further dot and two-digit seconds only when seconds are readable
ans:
2.39
